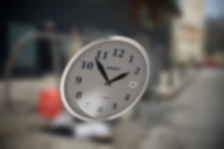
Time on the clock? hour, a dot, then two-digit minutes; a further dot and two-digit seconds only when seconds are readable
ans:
1.53
